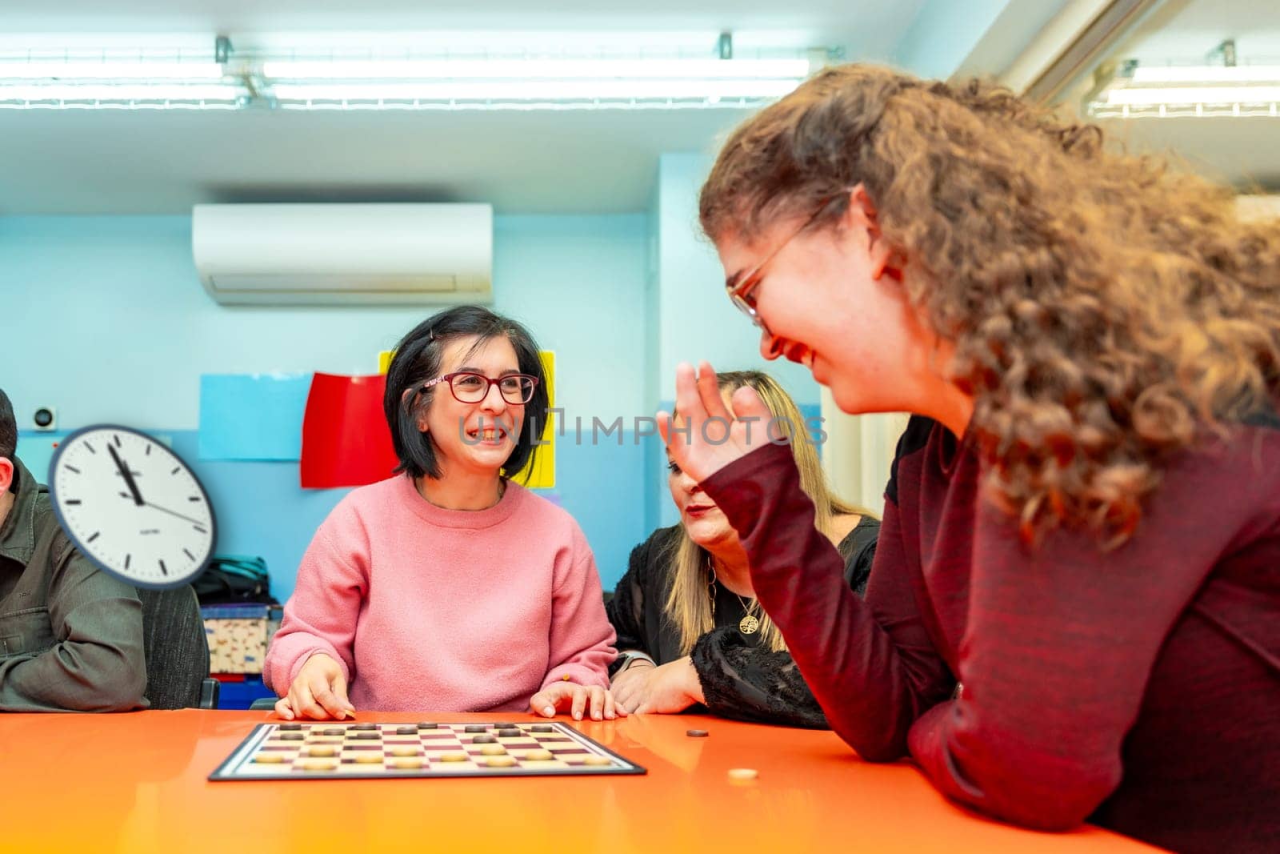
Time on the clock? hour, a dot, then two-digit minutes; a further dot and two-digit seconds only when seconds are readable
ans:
11.58.19
